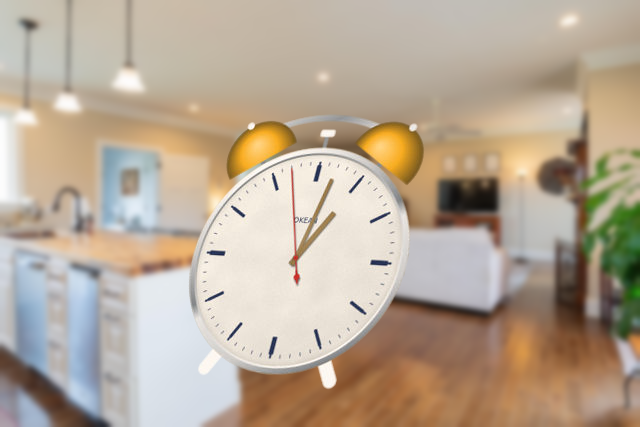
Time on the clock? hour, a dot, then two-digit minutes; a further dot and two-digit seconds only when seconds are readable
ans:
1.01.57
